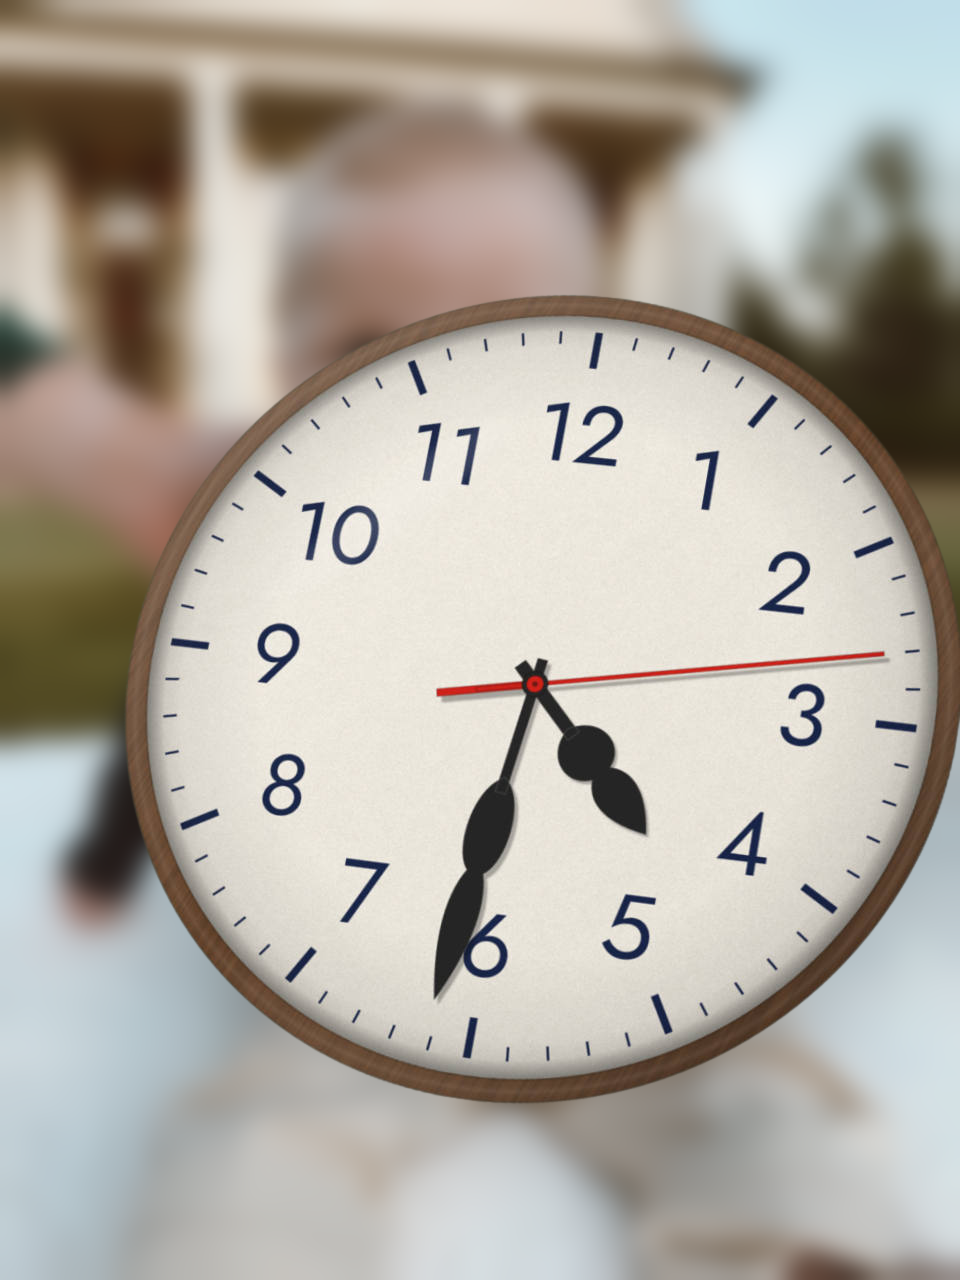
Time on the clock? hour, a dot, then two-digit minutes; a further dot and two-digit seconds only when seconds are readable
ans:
4.31.13
